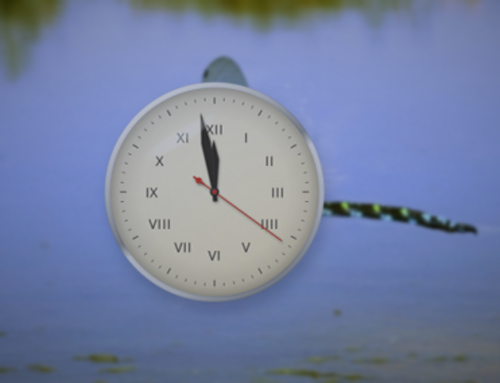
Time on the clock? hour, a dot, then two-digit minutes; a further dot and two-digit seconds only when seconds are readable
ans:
11.58.21
